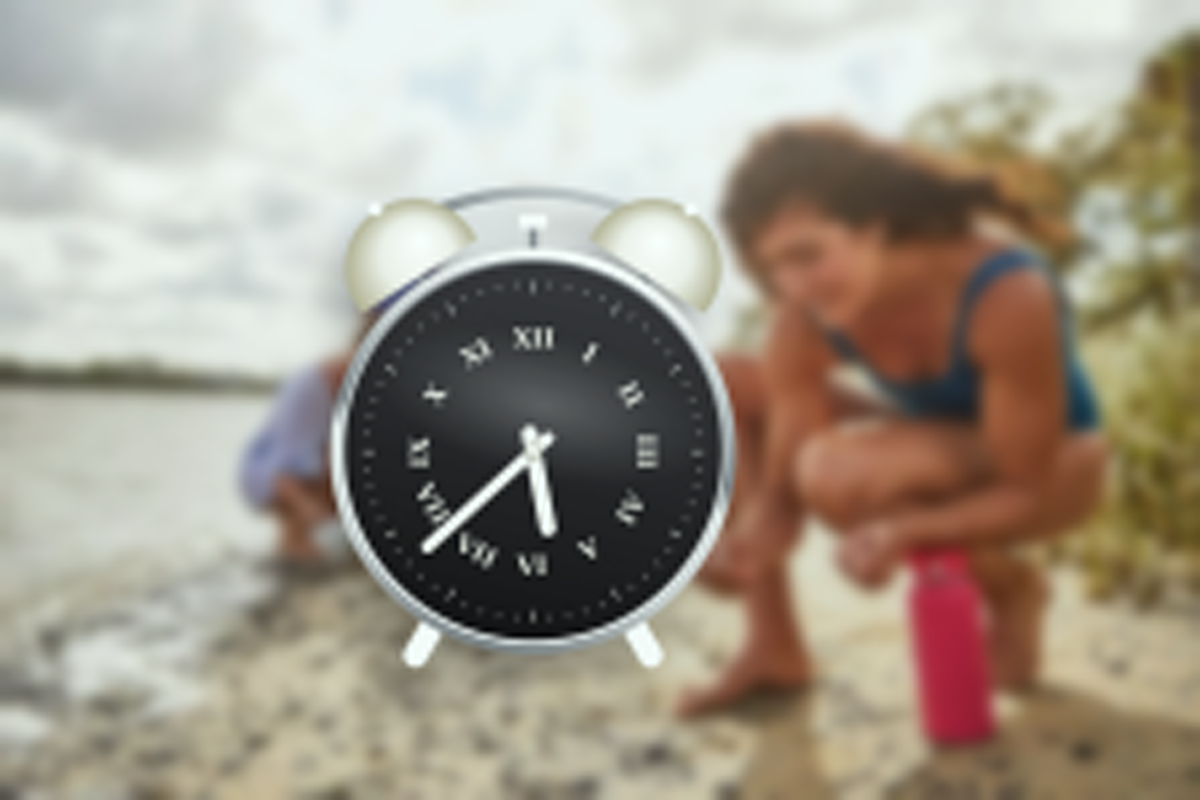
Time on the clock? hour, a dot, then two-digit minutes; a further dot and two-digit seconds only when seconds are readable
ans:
5.38
